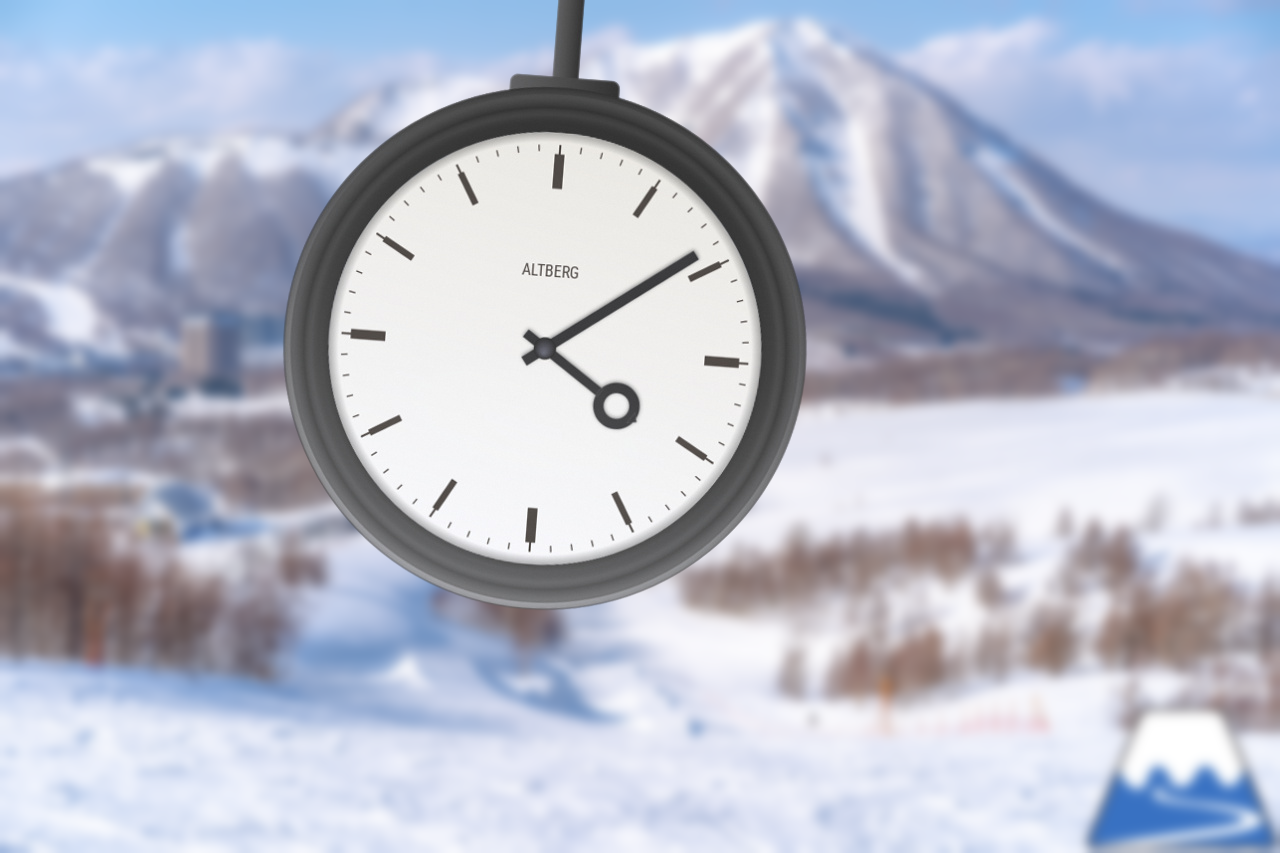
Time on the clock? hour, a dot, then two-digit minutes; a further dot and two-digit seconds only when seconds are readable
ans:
4.09
